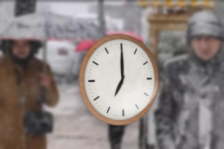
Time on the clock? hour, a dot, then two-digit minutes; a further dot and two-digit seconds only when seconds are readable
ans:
7.00
